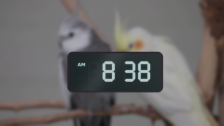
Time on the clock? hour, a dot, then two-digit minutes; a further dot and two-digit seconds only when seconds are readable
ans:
8.38
